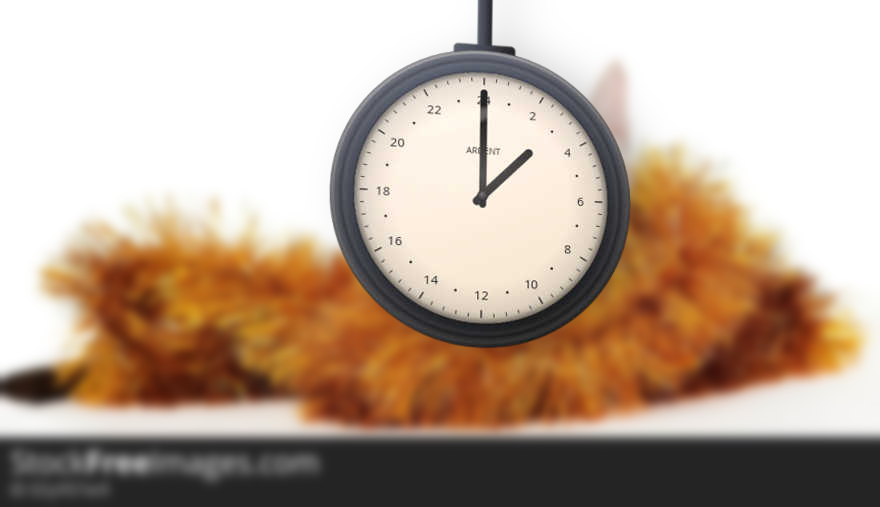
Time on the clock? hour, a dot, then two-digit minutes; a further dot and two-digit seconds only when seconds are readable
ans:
3.00
